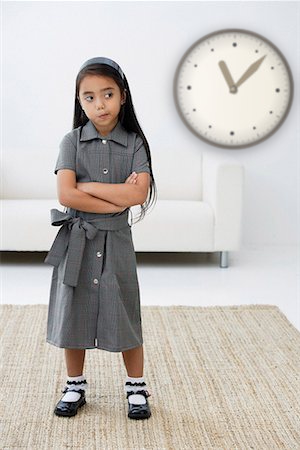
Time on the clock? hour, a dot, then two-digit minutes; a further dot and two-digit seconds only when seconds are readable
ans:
11.07
